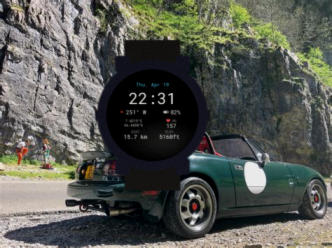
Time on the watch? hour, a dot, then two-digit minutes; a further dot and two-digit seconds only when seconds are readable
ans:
22.31
